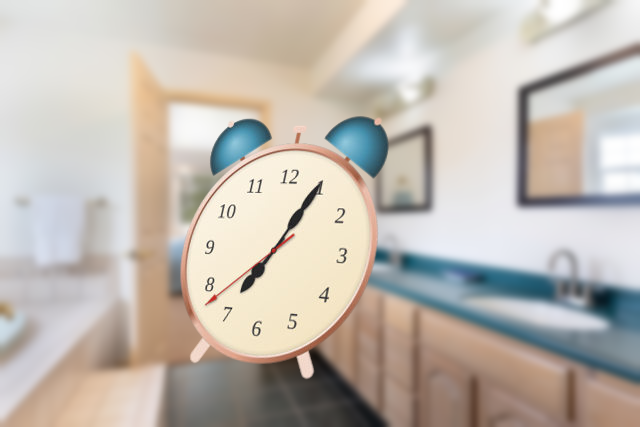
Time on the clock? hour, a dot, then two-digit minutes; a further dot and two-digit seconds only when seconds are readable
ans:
7.04.38
